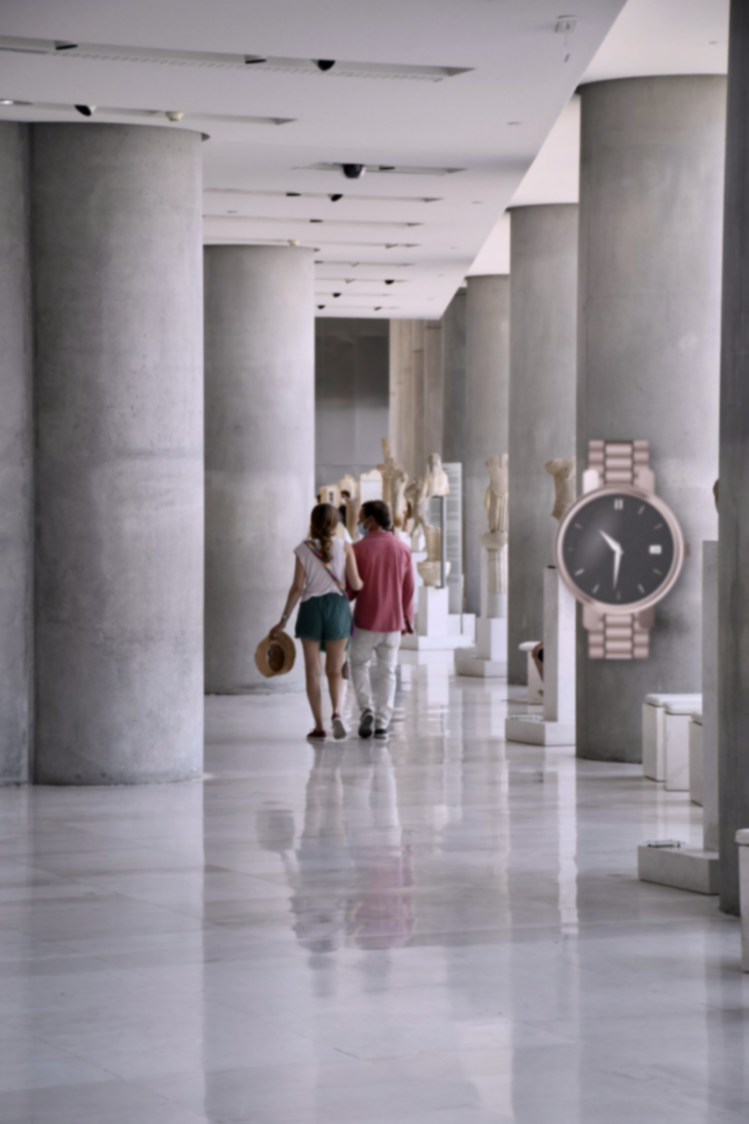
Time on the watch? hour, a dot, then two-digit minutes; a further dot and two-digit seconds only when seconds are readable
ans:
10.31
